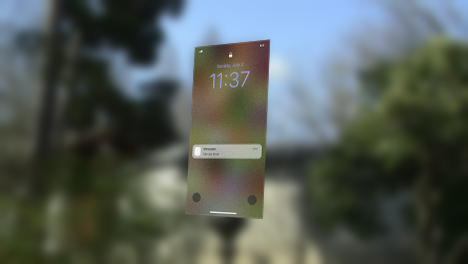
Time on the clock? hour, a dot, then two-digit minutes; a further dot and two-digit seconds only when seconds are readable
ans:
11.37
